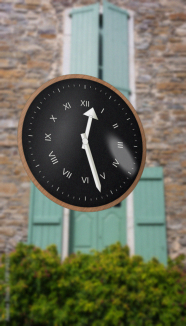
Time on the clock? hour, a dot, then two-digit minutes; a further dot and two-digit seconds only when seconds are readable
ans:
12.27
